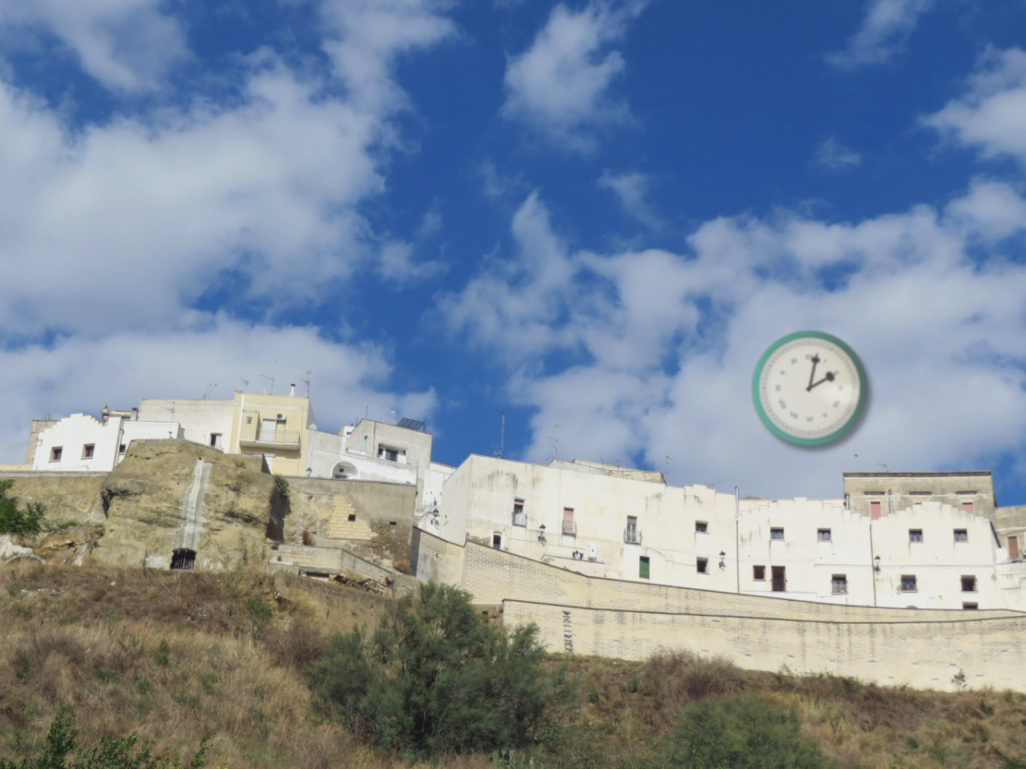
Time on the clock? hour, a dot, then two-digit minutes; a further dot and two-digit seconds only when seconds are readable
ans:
2.02
